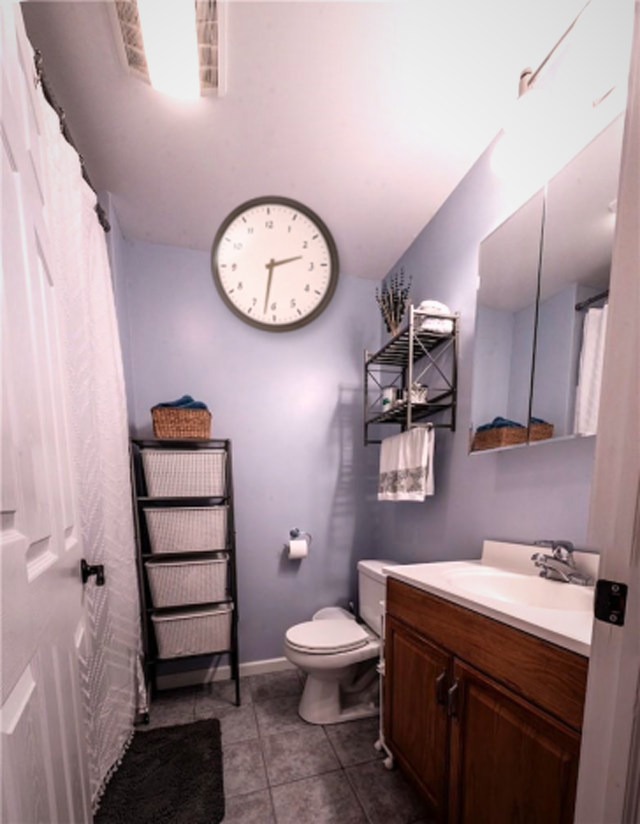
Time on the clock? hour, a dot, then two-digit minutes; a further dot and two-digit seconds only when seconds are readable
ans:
2.32
